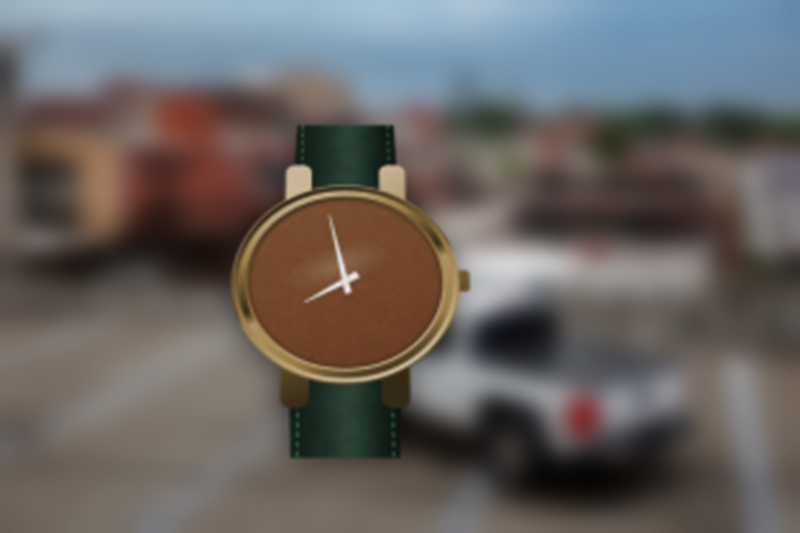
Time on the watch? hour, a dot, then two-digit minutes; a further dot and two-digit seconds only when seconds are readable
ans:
7.58
